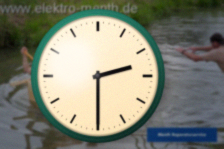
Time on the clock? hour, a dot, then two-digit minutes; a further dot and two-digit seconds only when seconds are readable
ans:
2.30
